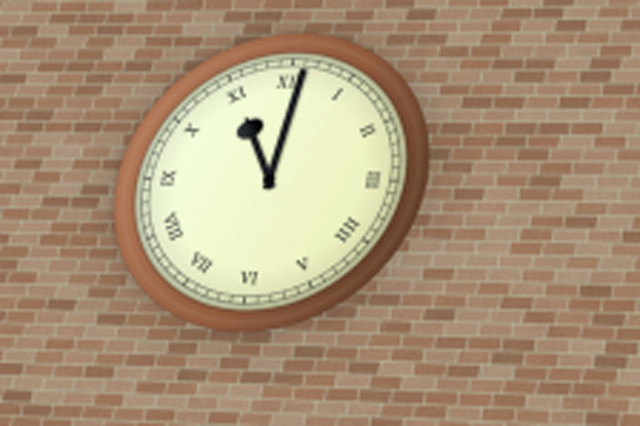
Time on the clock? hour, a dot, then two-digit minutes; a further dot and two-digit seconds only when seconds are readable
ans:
11.01
